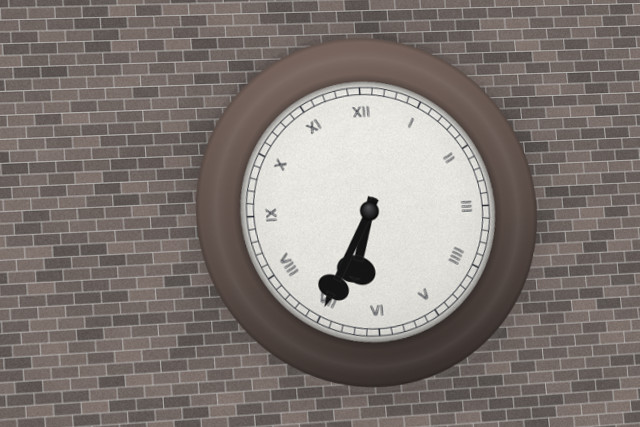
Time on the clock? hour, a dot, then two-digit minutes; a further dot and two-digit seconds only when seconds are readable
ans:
6.35
